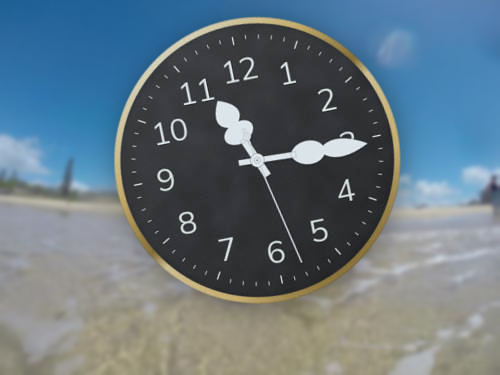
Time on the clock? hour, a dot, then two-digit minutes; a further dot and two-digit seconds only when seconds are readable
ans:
11.15.28
